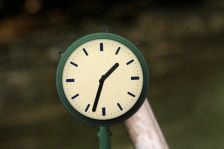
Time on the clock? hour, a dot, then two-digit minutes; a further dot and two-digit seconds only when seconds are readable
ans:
1.33
